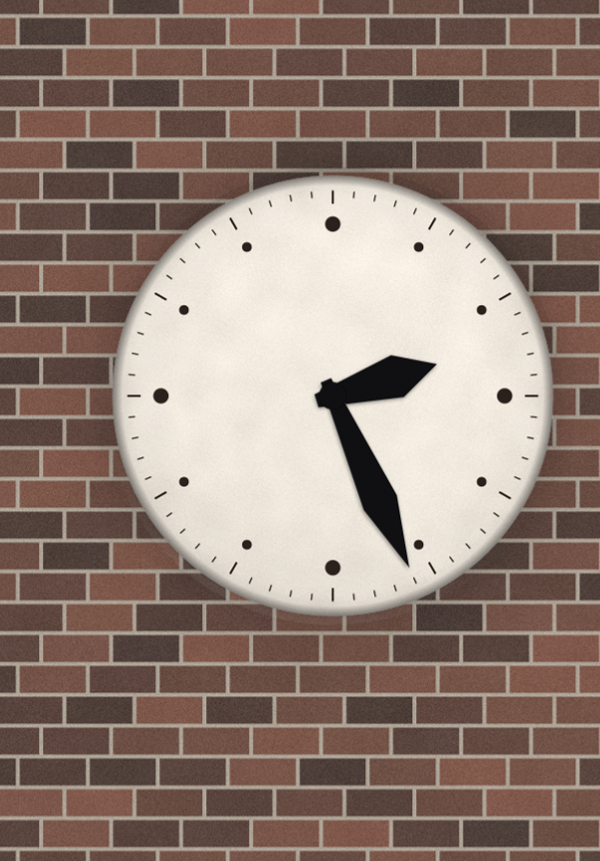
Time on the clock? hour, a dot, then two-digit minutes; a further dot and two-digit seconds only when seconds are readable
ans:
2.26
